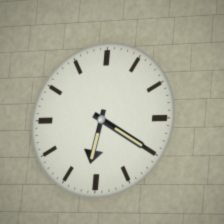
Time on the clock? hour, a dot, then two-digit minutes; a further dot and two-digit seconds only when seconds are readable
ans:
6.20
